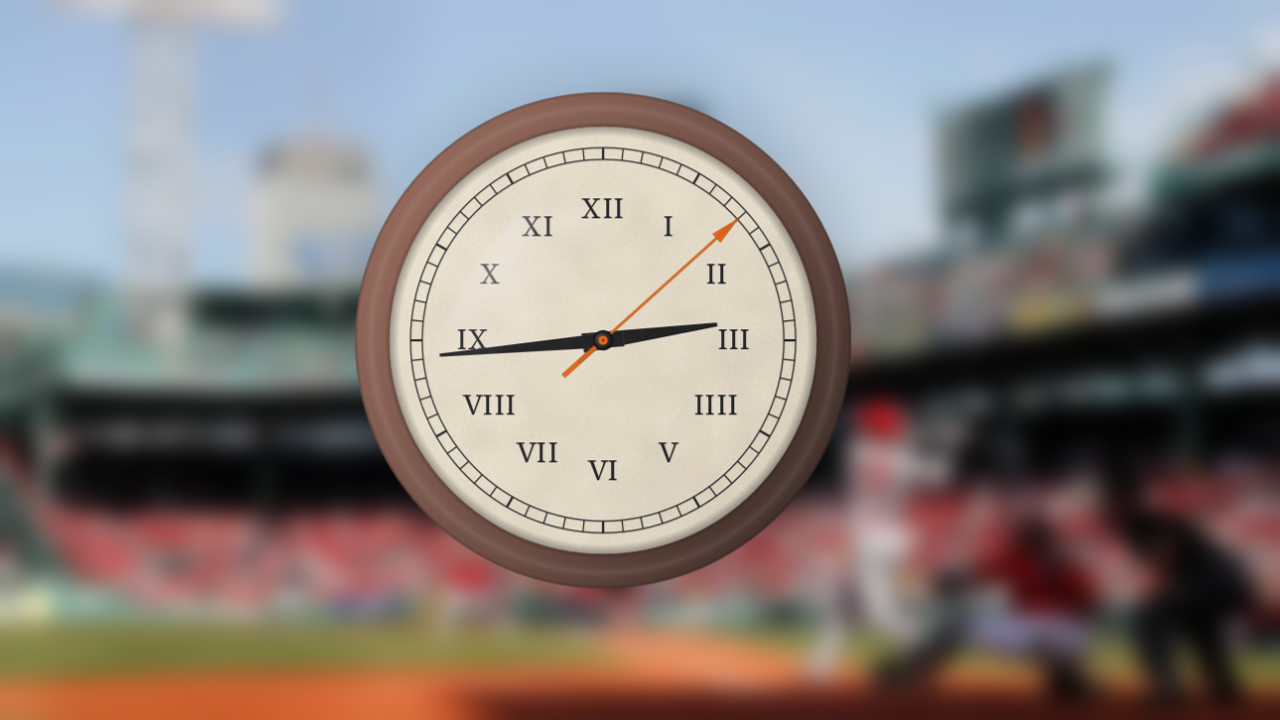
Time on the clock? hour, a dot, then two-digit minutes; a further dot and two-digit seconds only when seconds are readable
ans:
2.44.08
